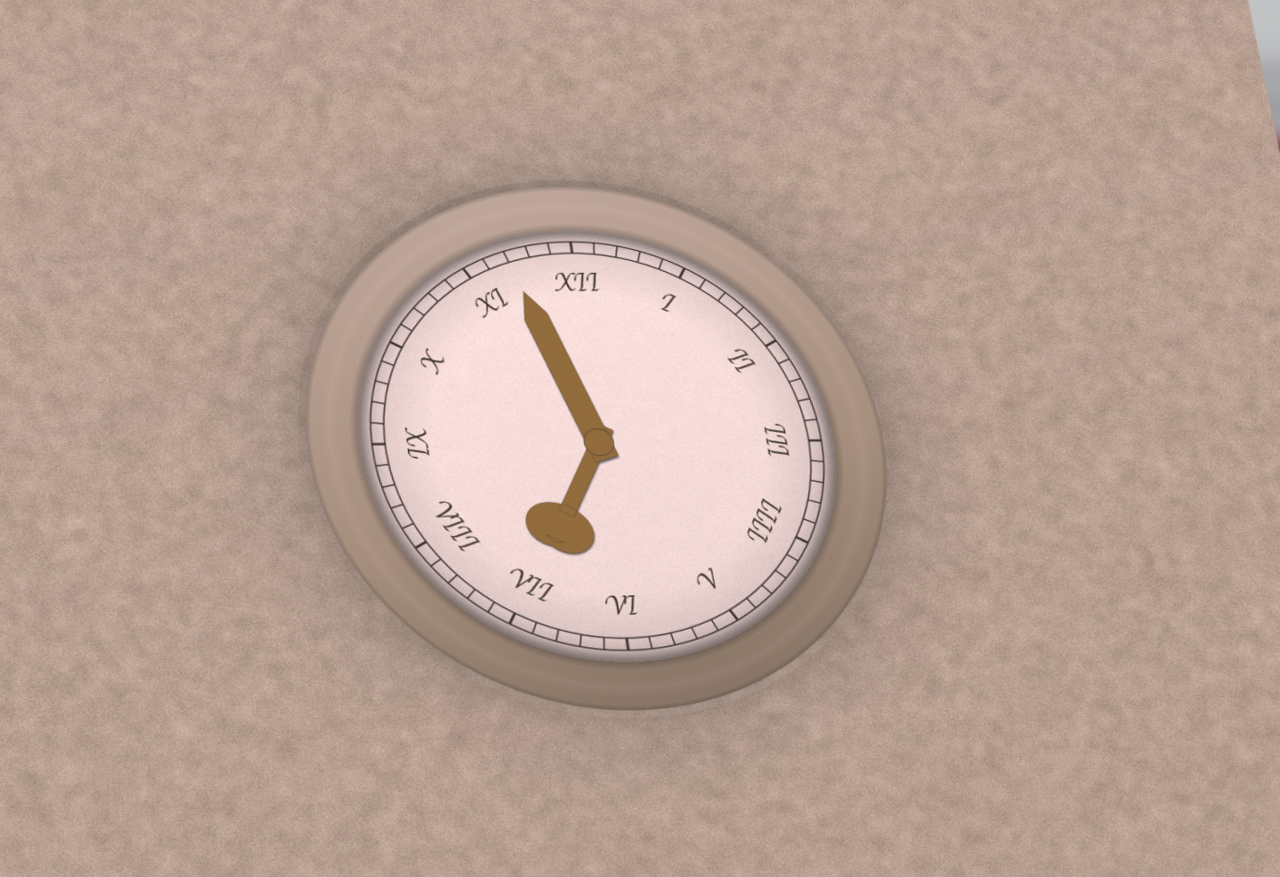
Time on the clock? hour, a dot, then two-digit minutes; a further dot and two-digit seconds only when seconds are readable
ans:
6.57
